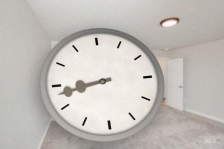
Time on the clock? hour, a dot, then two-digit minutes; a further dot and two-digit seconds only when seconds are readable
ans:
8.43
